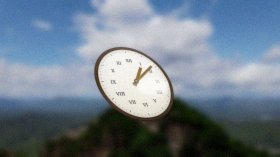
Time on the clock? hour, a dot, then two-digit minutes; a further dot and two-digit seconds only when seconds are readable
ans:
1.09
